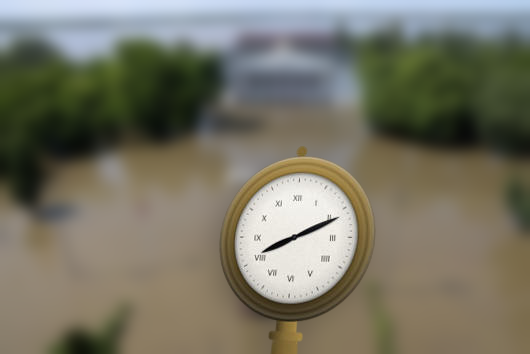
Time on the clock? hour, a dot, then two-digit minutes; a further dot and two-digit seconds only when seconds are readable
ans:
8.11
